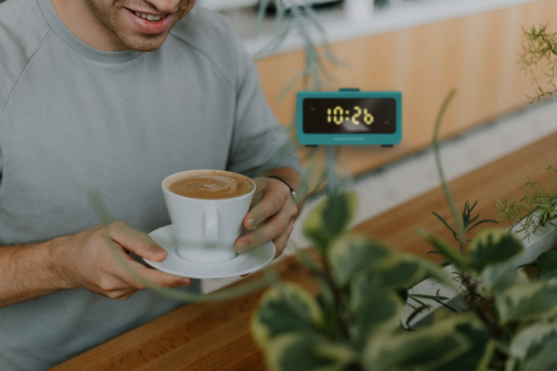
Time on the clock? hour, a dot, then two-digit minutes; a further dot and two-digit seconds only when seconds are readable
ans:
10.26
